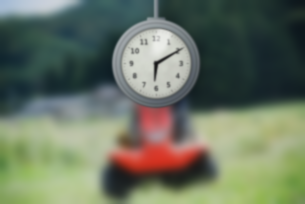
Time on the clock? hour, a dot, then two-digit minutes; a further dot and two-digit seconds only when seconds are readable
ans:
6.10
